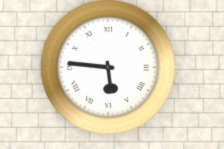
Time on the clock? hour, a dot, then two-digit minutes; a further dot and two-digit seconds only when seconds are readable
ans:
5.46
